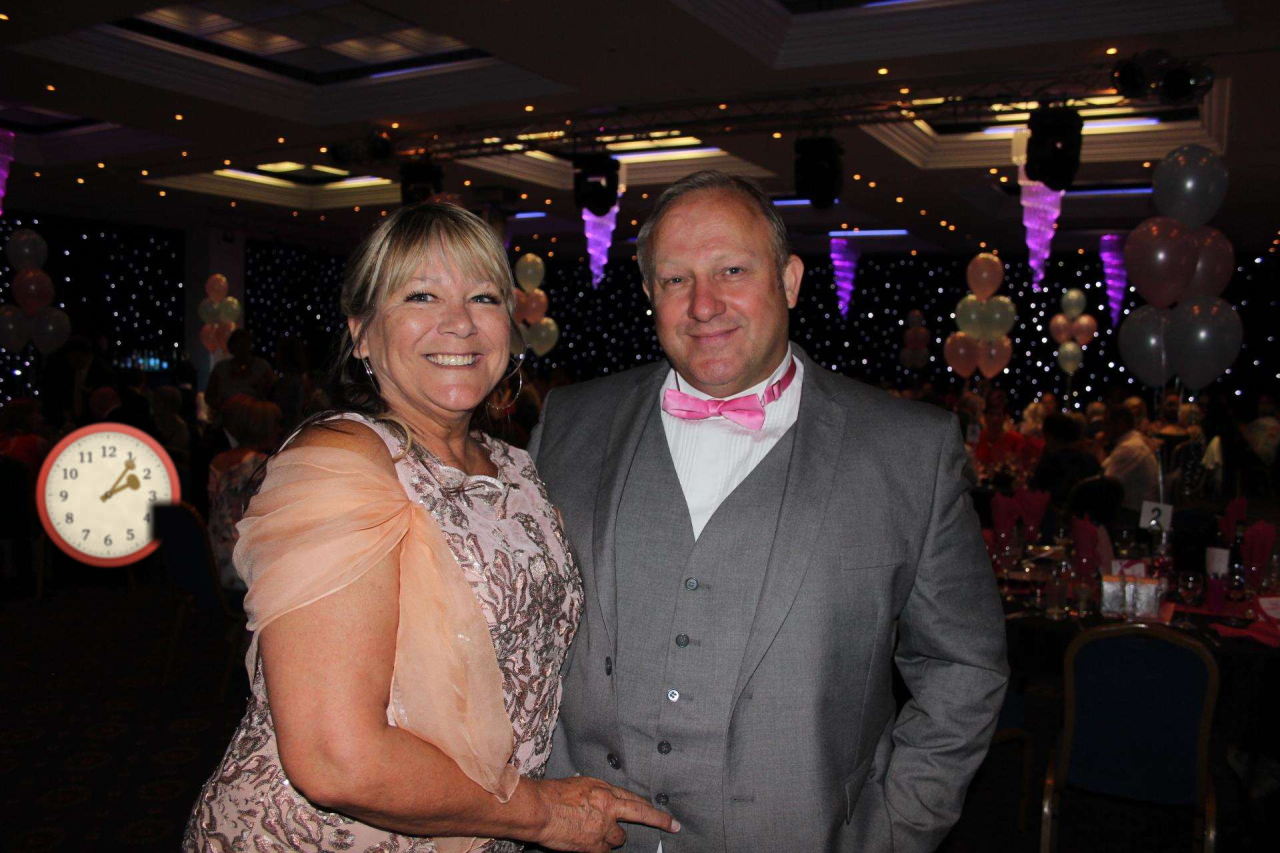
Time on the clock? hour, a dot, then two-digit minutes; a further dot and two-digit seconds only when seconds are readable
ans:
2.06
